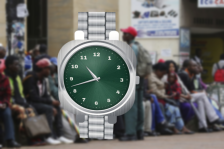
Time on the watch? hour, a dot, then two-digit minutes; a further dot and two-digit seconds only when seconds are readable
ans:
10.42
